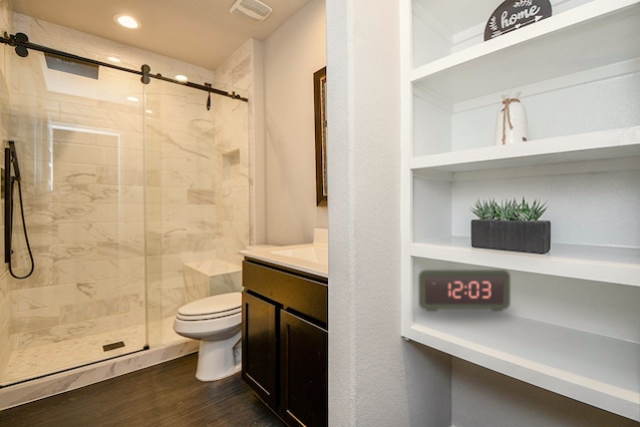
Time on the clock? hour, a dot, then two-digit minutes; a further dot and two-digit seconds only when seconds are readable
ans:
12.03
